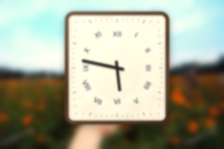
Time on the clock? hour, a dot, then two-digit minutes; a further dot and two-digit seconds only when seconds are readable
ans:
5.47
